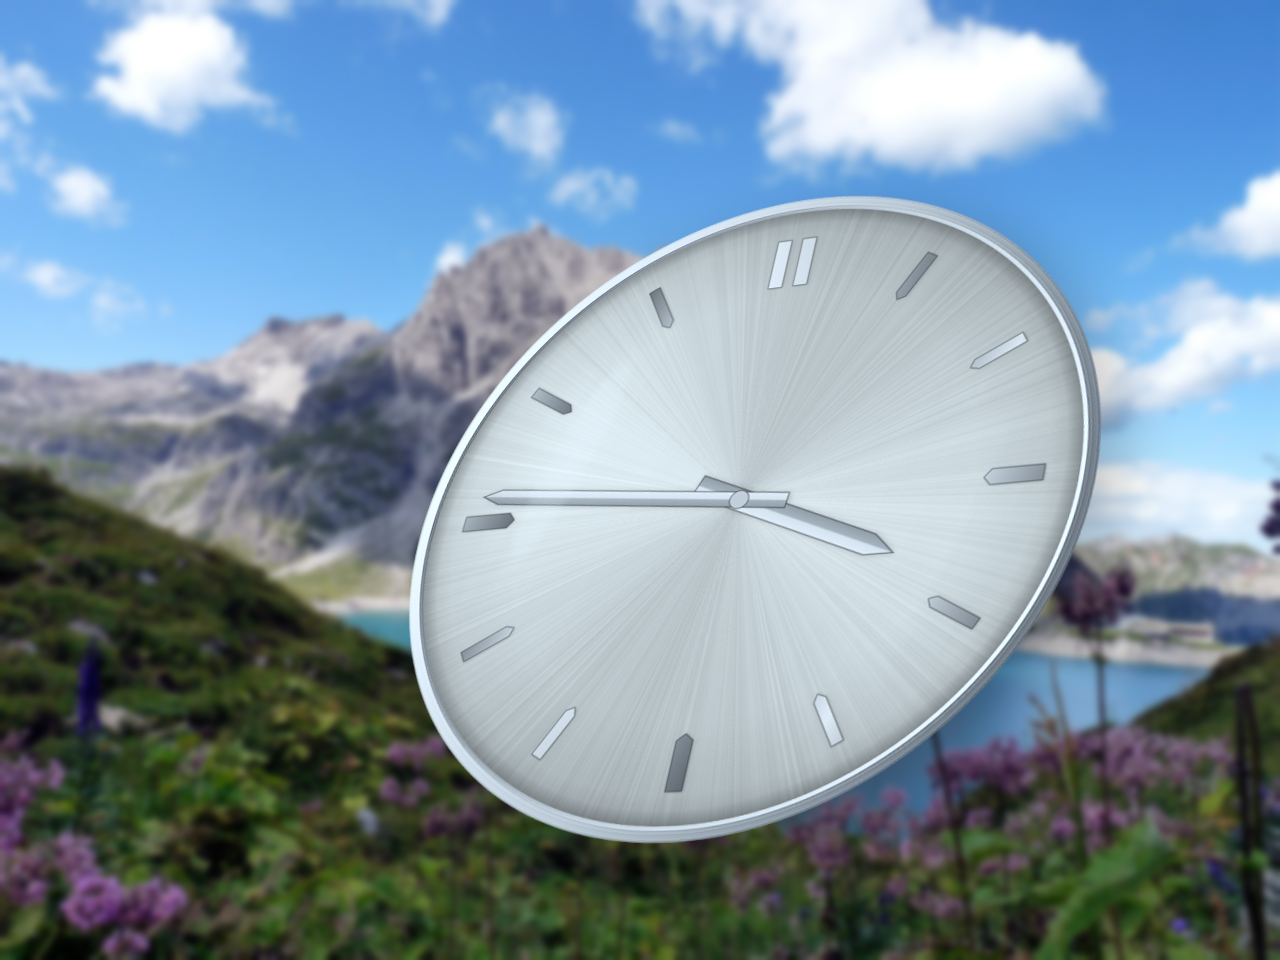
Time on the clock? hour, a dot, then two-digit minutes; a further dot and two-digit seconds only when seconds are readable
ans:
3.46
